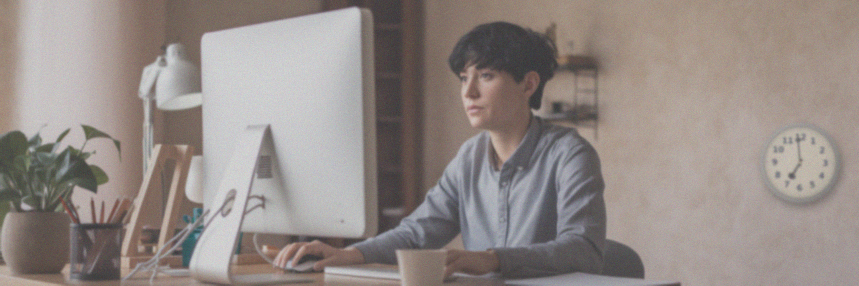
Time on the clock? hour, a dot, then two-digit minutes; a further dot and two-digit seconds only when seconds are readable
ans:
6.59
